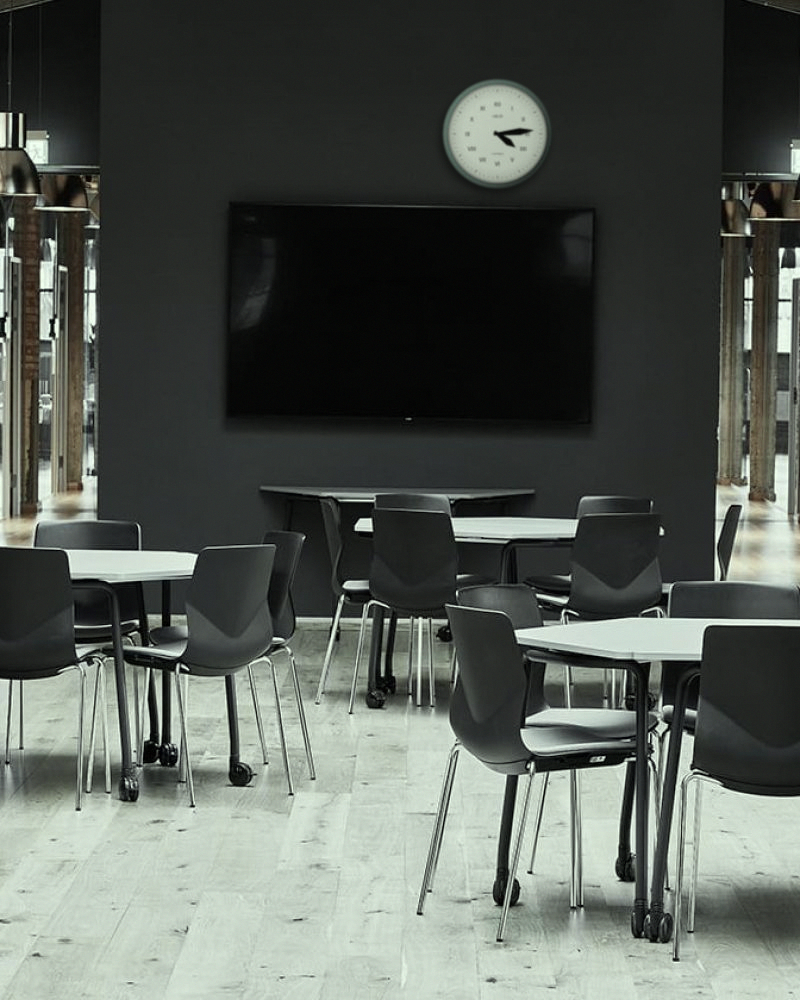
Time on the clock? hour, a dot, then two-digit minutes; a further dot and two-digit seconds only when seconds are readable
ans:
4.14
